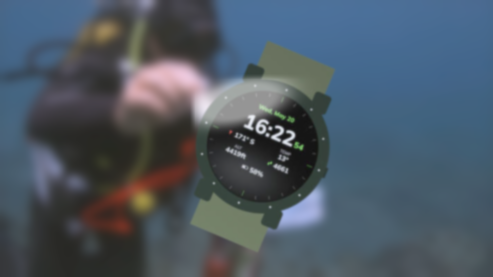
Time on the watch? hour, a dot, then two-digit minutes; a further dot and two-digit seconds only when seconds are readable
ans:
16.22
